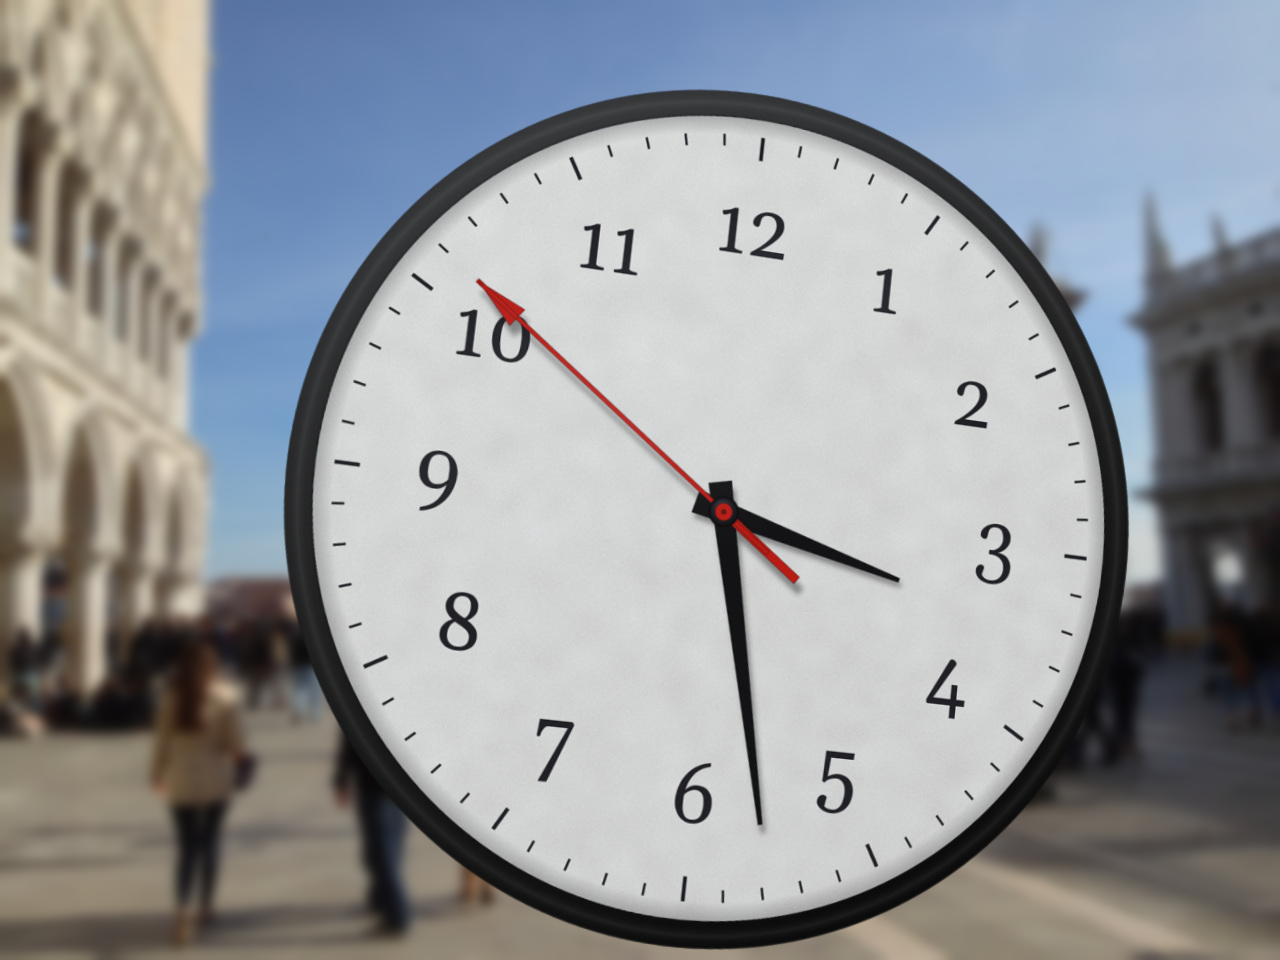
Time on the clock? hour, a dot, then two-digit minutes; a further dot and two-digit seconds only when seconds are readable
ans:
3.27.51
